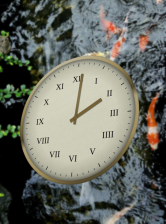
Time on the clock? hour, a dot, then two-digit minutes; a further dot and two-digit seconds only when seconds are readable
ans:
2.01
